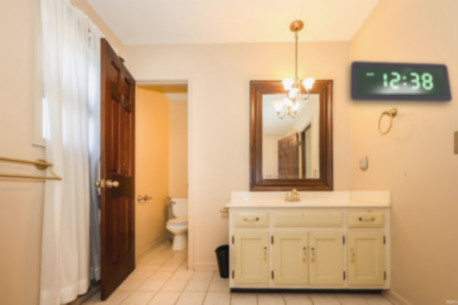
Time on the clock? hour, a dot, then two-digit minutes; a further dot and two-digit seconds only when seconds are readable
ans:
12.38
